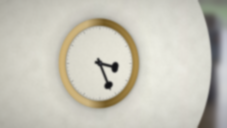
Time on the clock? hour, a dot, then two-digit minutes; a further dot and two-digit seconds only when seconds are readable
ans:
3.26
